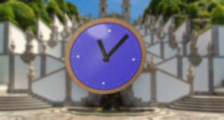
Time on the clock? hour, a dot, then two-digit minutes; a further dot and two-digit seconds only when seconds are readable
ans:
11.06
